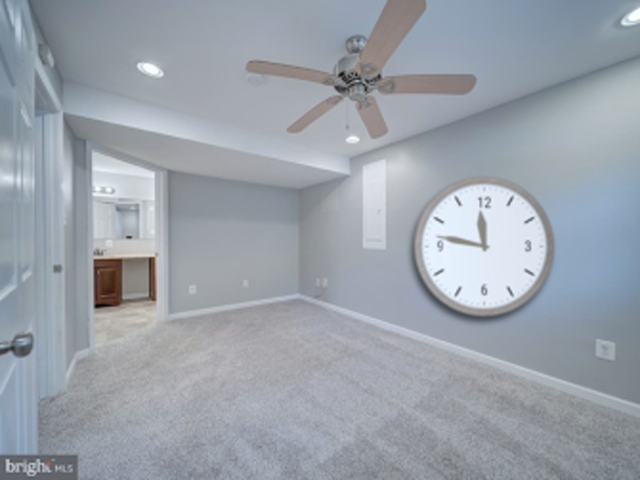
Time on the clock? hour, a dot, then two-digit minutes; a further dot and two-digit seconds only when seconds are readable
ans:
11.47
